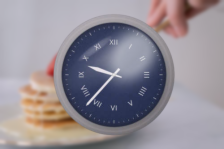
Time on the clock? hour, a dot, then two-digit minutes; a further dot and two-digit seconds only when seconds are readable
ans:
9.37
